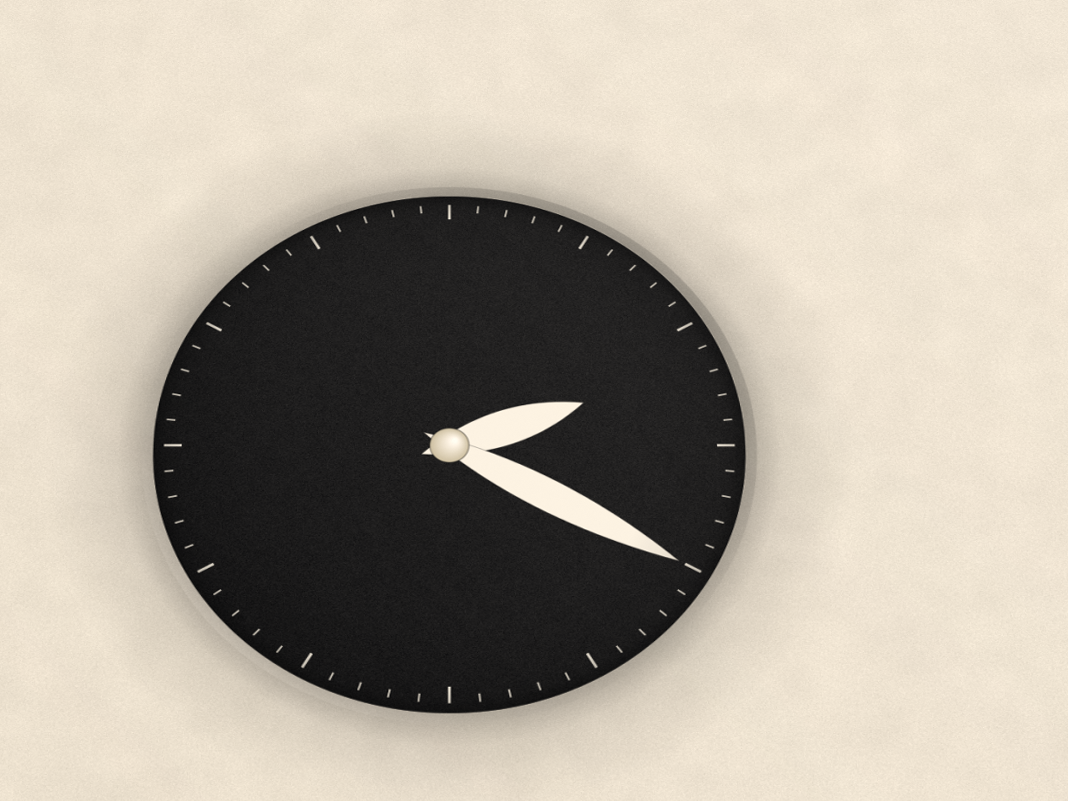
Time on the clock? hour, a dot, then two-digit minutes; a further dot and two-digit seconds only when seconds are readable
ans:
2.20
